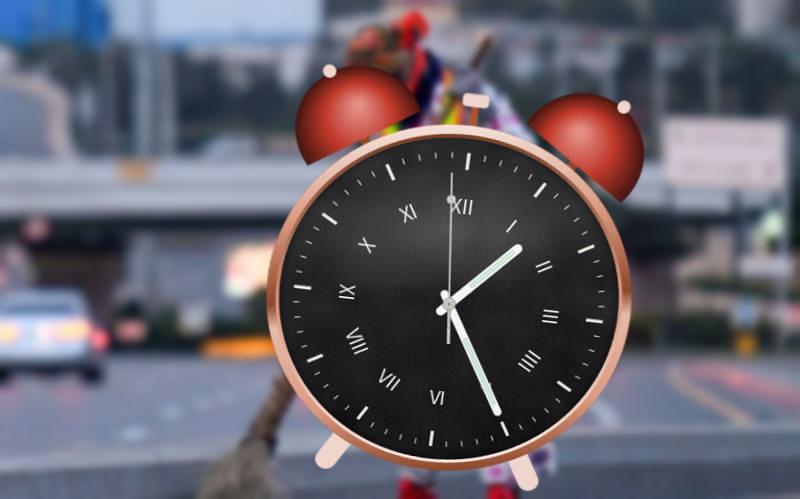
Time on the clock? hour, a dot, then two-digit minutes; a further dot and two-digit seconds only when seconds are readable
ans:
1.24.59
